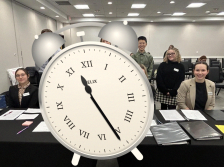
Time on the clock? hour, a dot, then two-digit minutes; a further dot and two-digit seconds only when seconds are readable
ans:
11.26
